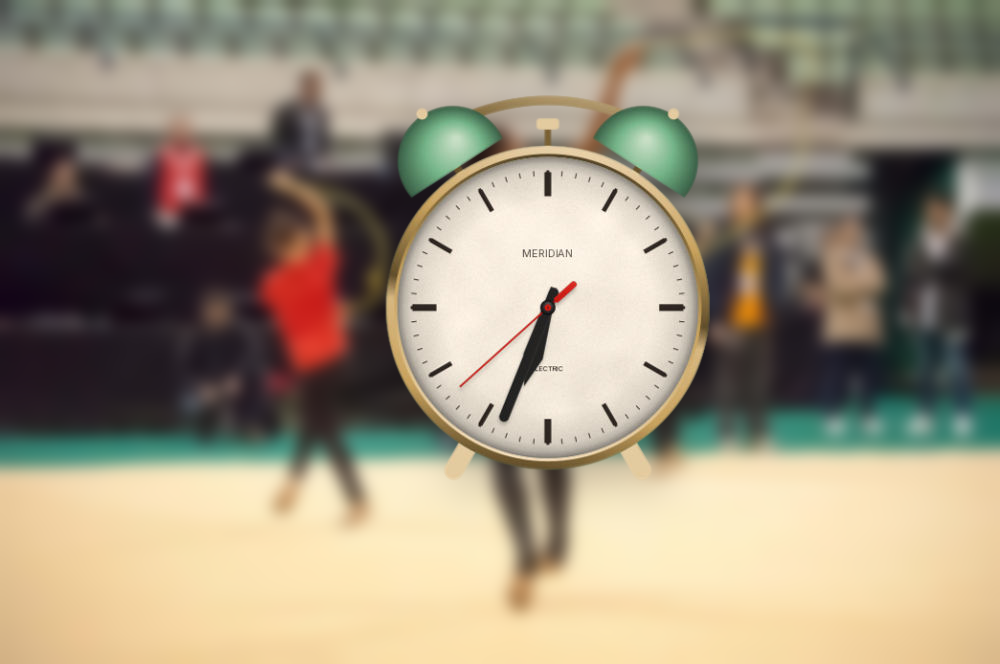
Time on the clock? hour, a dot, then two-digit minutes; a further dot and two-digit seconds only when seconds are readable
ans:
6.33.38
